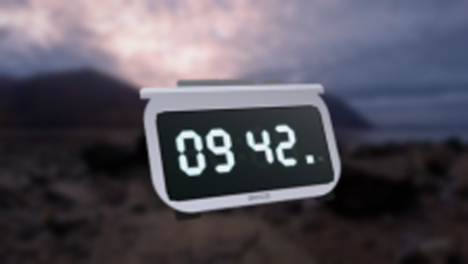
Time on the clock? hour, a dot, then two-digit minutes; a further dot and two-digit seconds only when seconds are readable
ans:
9.42
